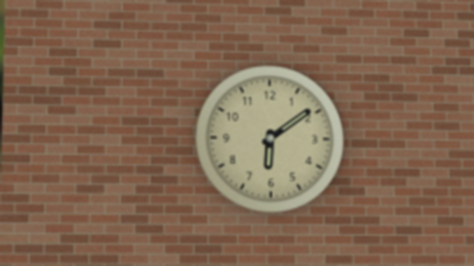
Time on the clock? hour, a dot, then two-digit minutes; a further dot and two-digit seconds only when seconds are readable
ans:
6.09
